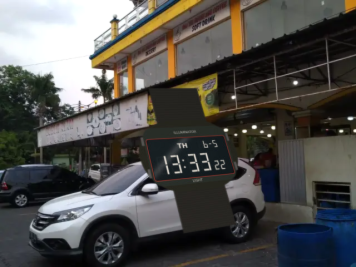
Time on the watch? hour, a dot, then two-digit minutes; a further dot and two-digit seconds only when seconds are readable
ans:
13.33.22
